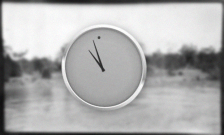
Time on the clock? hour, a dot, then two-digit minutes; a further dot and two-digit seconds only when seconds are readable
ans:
10.58
